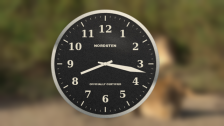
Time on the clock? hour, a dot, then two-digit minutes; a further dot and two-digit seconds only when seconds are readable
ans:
8.17
